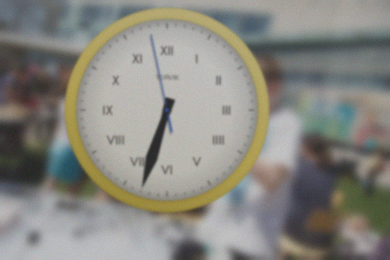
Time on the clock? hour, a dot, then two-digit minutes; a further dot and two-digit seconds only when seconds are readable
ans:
6.32.58
